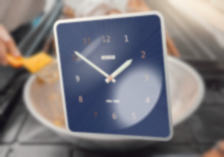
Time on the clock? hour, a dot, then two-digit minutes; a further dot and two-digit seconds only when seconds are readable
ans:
1.51
